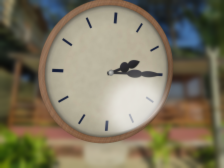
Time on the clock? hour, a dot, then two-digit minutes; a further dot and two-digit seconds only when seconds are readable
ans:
2.15
